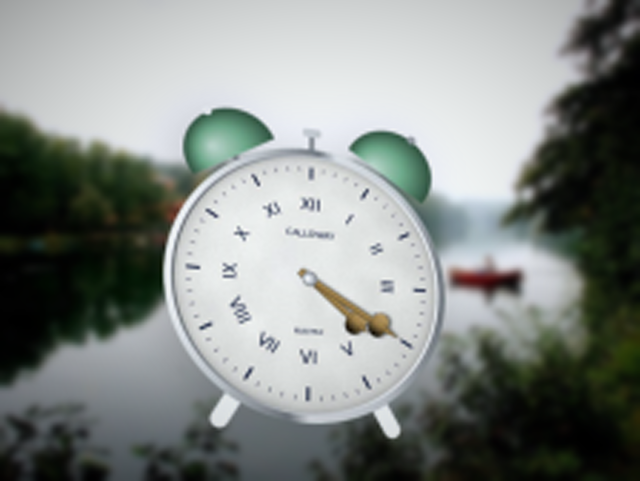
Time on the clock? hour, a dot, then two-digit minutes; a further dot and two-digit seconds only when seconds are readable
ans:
4.20
